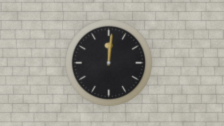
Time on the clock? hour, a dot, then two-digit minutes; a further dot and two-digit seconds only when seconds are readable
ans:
12.01
